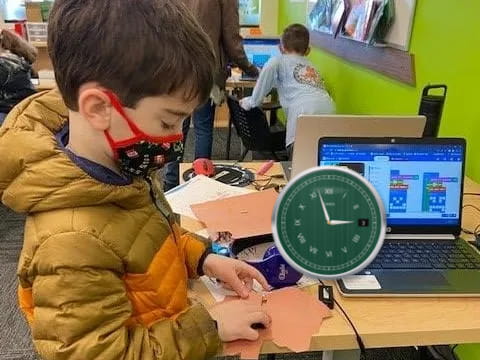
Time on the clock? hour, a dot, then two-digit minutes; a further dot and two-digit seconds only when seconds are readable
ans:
2.57
